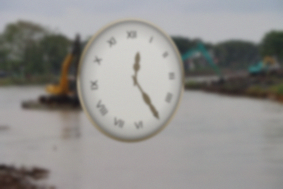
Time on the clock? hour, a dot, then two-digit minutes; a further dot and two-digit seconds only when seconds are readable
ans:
12.25
